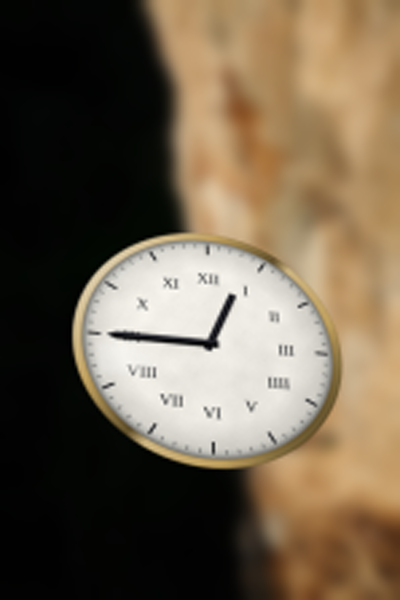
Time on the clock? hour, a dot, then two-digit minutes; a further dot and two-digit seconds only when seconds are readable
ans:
12.45
